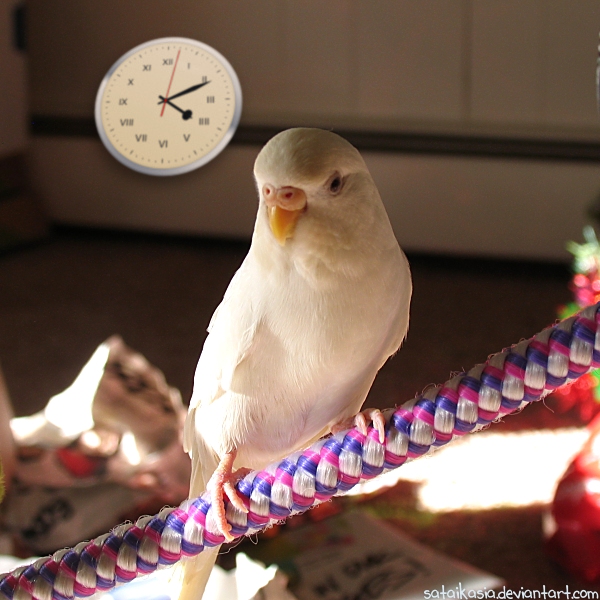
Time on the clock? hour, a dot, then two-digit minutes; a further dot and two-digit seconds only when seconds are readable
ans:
4.11.02
